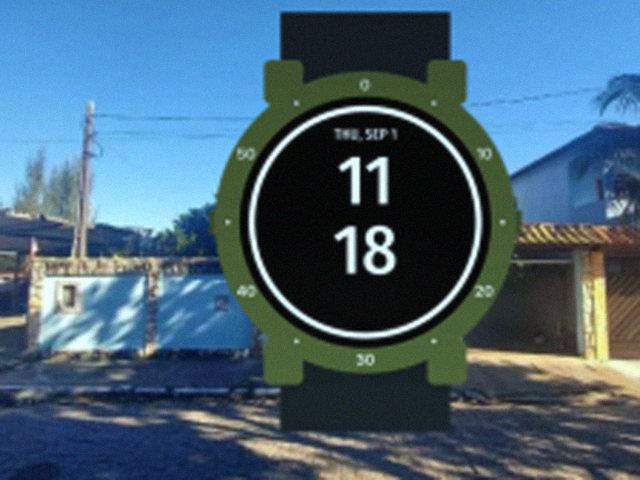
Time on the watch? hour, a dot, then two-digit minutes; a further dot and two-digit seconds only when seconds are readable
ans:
11.18
